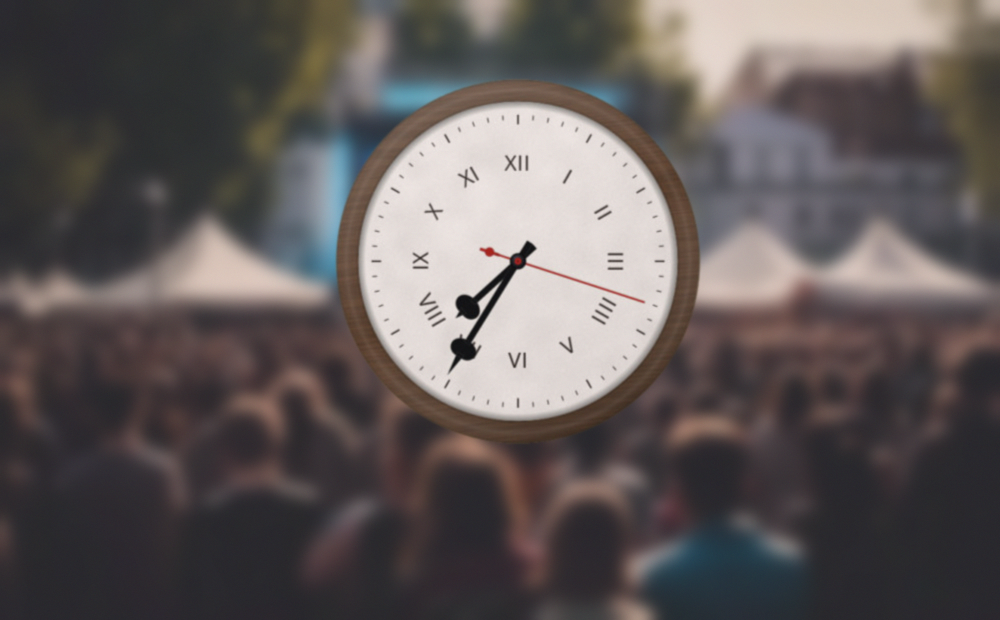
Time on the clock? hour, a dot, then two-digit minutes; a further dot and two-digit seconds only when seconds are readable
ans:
7.35.18
